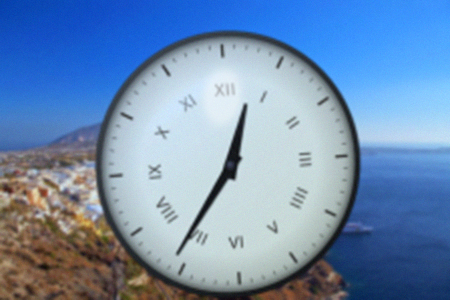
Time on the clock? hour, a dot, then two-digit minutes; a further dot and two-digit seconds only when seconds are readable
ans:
12.36
